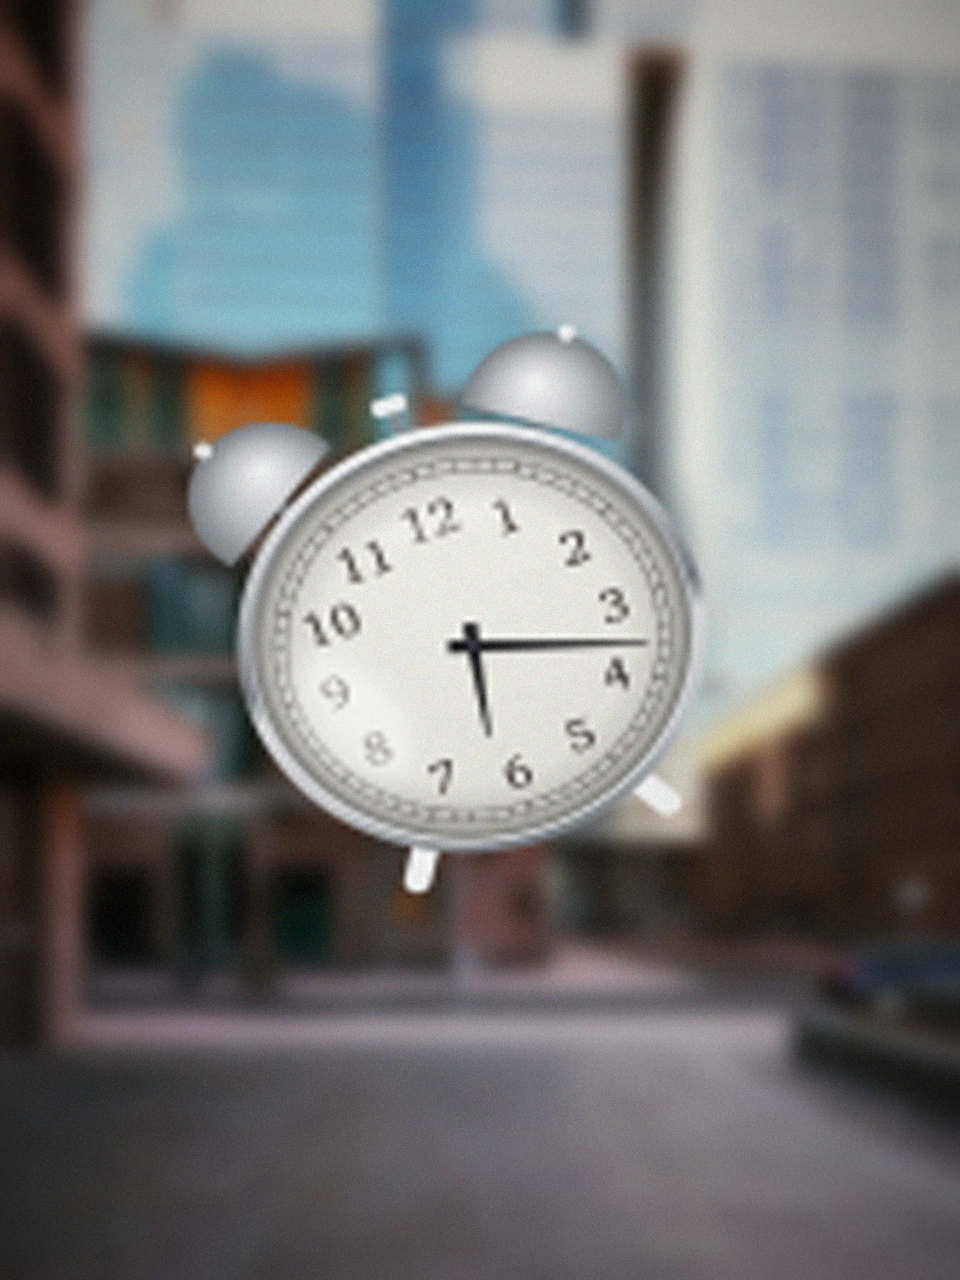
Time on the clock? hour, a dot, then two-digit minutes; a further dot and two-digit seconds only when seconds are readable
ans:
6.18
